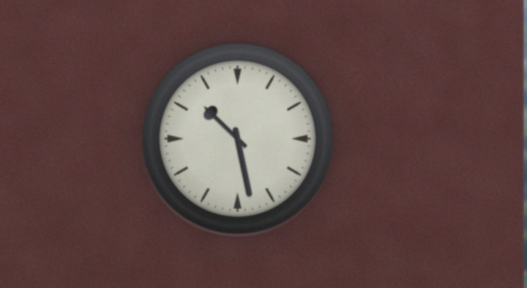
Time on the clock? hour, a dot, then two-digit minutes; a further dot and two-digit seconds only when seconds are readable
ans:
10.28
